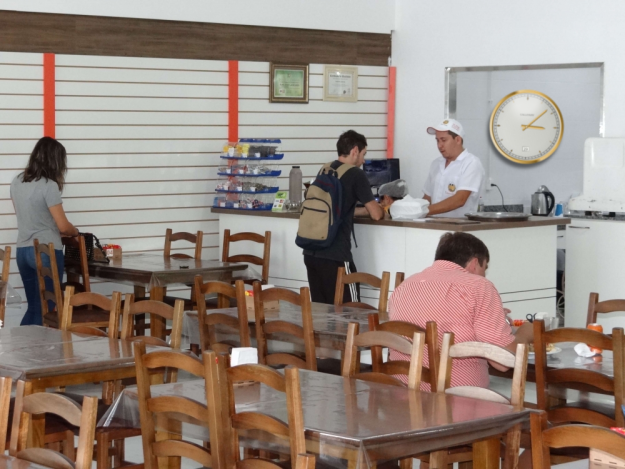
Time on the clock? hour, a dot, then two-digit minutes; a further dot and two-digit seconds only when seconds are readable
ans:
3.08
